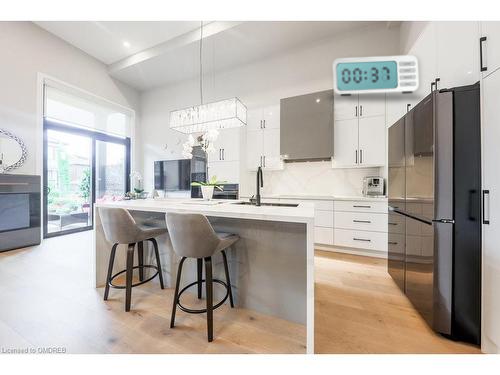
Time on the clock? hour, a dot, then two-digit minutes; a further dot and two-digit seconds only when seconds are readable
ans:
0.37
